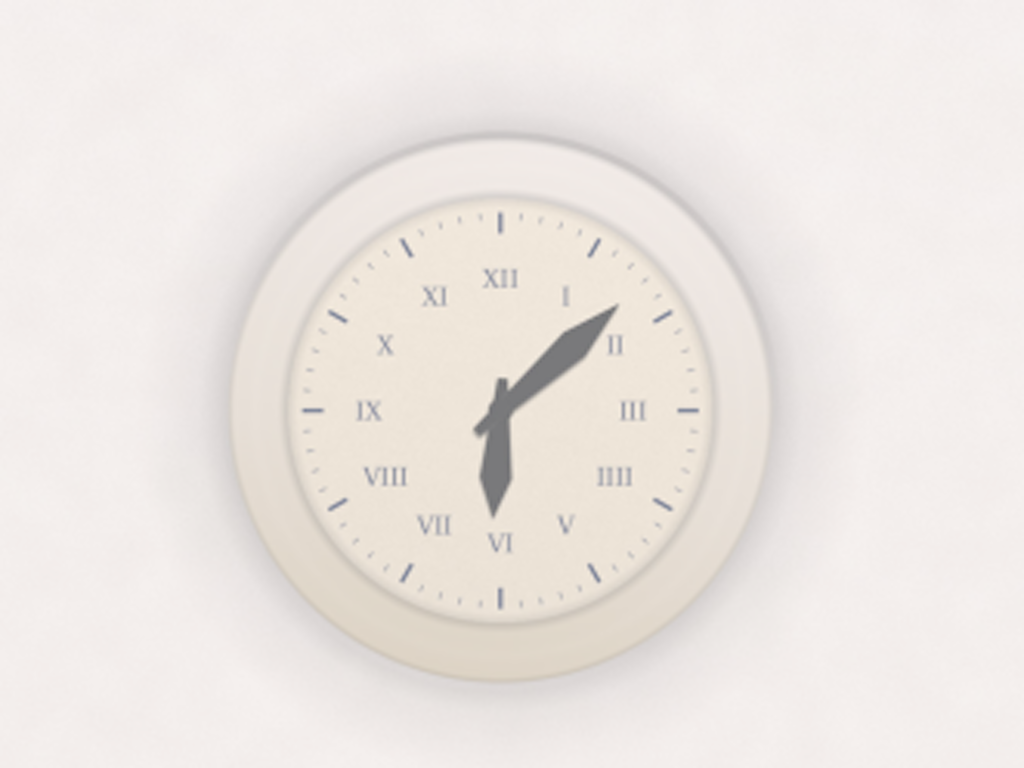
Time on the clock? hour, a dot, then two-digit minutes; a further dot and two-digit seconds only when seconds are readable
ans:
6.08
